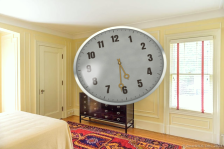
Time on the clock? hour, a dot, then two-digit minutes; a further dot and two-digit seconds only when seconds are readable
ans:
5.31
